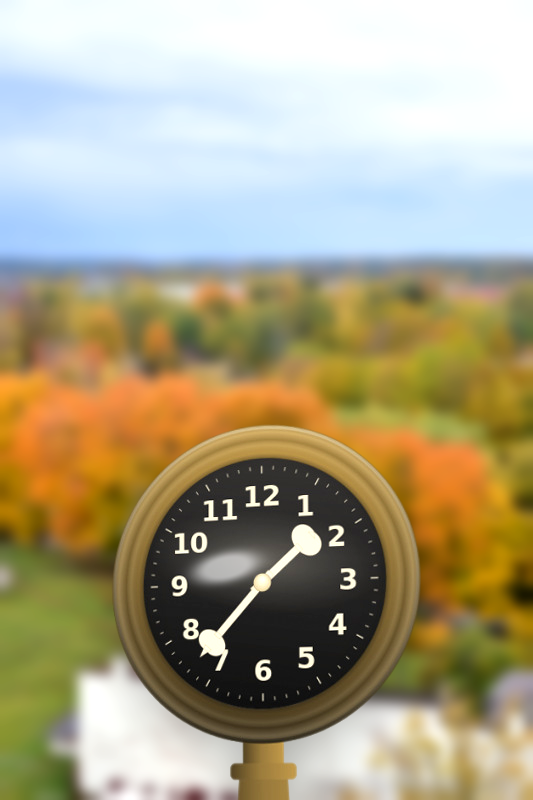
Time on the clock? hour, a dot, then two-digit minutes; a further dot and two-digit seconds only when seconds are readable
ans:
1.37
